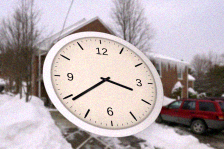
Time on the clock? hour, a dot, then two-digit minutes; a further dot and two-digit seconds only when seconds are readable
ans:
3.39
